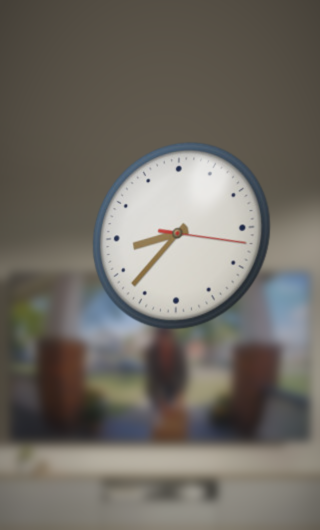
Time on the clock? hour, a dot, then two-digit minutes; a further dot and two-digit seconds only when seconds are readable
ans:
8.37.17
